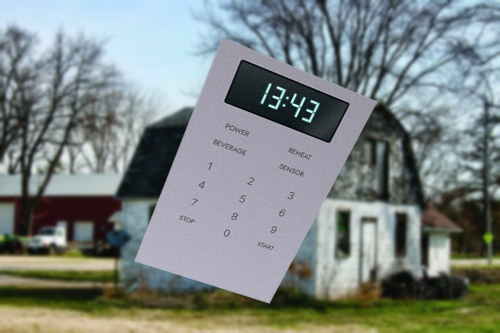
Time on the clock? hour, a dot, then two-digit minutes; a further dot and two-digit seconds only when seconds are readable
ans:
13.43
